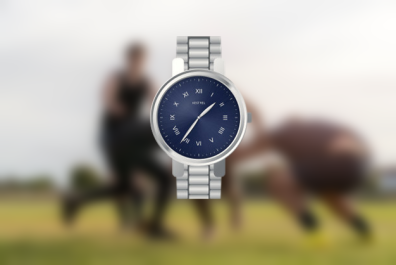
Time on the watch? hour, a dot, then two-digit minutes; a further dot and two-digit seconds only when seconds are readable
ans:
1.36
